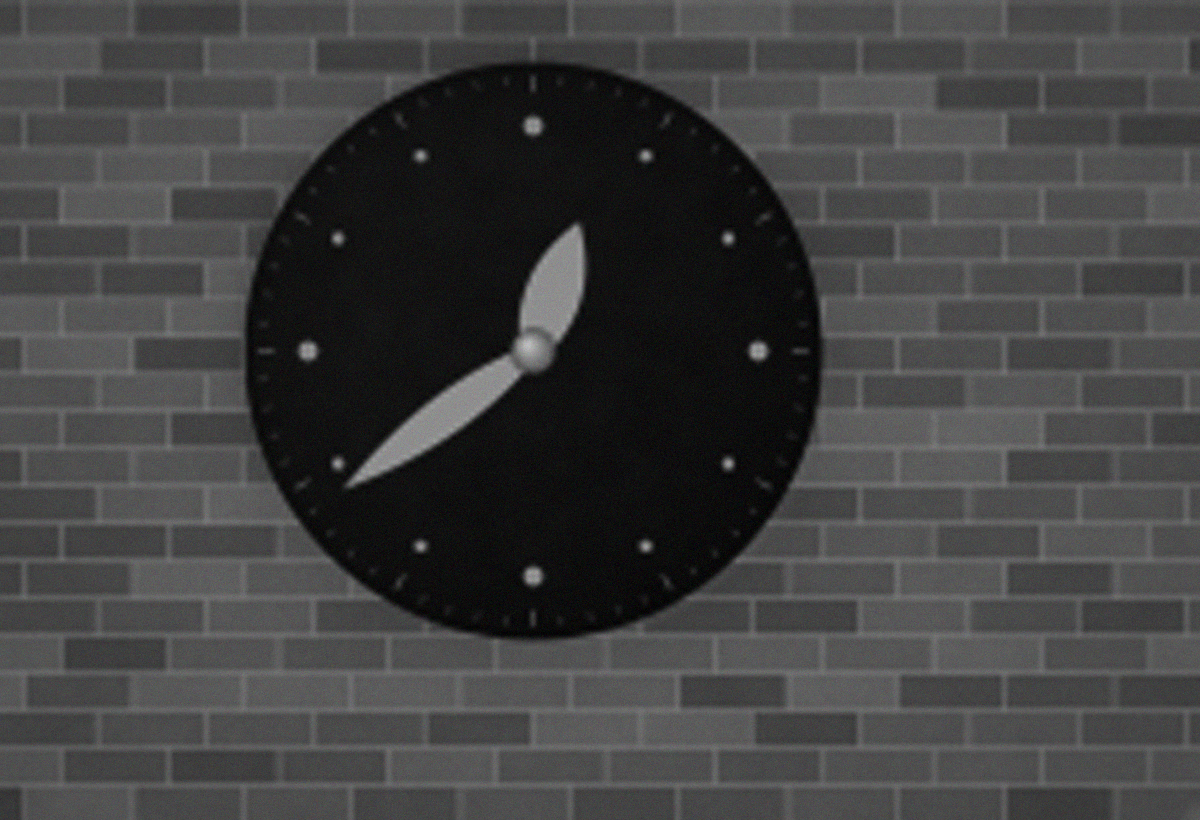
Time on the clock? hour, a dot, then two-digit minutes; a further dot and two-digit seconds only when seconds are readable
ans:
12.39
